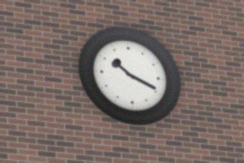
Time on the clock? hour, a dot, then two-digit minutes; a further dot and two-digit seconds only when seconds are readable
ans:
10.19
